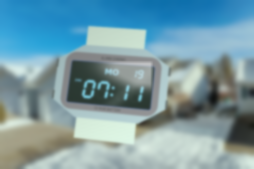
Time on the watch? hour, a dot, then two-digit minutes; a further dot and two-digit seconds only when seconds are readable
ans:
7.11
